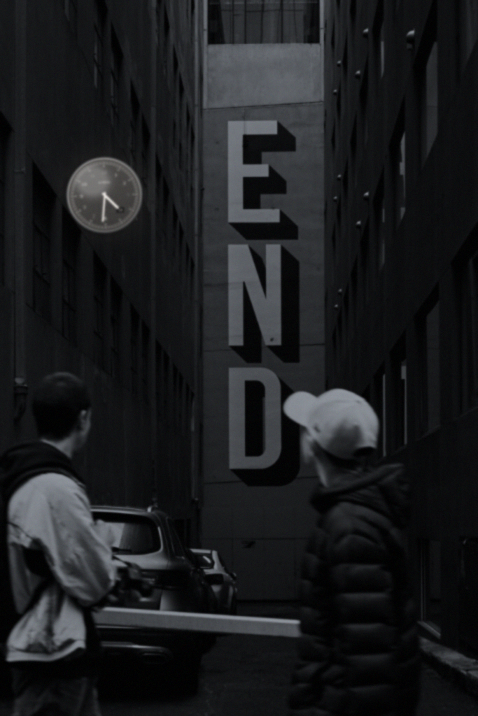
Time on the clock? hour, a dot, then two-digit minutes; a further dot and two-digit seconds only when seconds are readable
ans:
4.31
